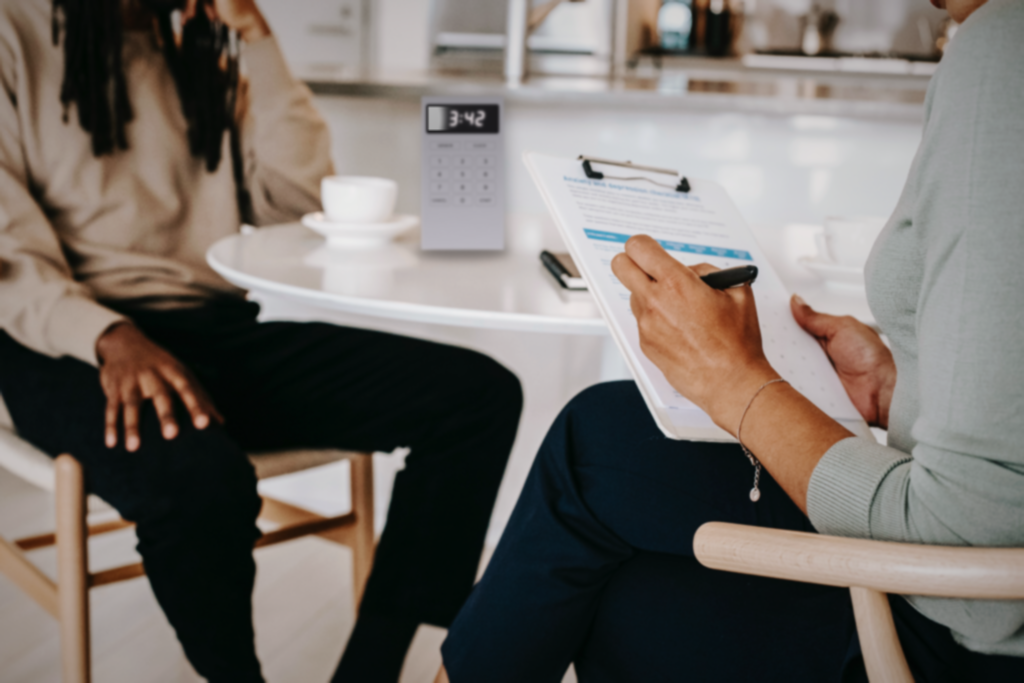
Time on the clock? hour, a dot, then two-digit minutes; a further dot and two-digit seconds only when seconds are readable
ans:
3.42
